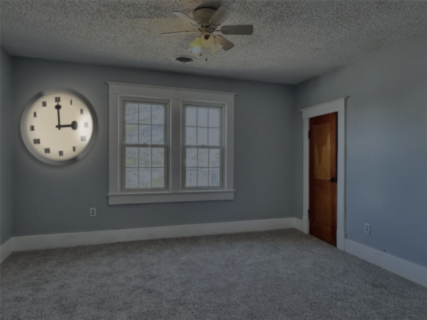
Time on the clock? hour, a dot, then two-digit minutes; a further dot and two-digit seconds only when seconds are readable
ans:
3.00
